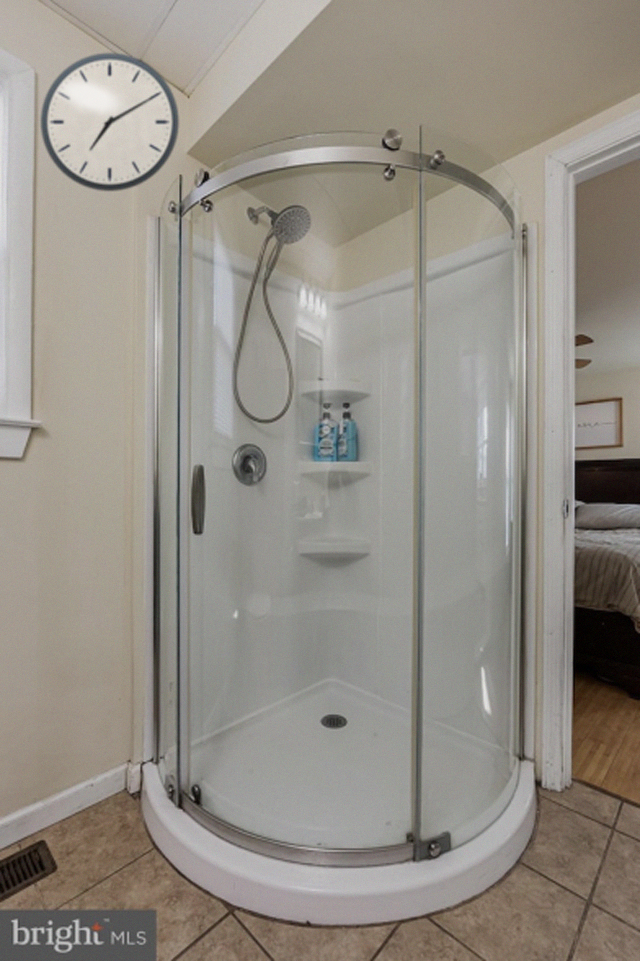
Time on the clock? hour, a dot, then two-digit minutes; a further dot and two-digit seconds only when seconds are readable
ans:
7.10
